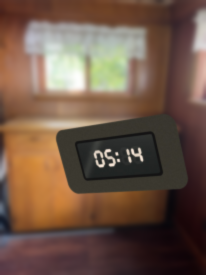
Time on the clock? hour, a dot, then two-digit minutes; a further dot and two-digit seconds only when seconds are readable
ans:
5.14
